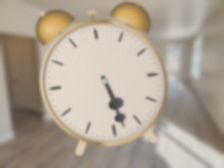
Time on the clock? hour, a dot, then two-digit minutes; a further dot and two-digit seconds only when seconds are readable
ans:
5.28
